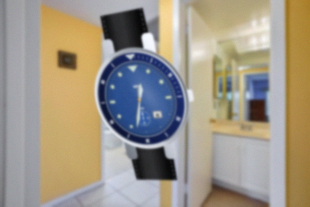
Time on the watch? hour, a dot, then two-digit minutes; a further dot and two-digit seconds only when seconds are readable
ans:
12.33
